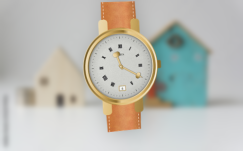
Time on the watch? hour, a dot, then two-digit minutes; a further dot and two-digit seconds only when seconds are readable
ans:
11.20
